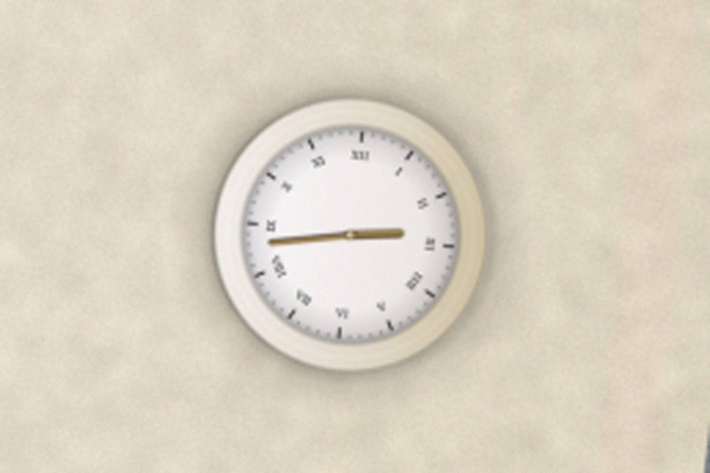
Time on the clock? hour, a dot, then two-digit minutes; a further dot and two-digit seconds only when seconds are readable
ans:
2.43
